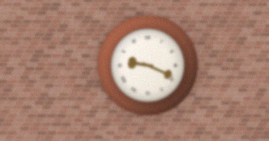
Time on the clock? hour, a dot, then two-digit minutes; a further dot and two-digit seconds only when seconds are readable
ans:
9.19
